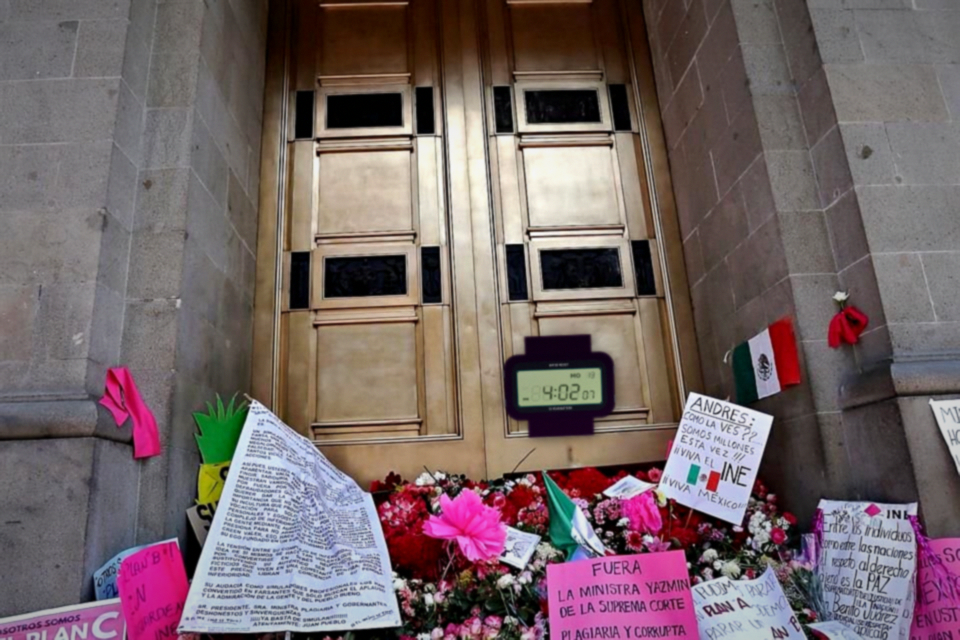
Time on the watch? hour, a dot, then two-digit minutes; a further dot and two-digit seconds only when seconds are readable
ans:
4.02
